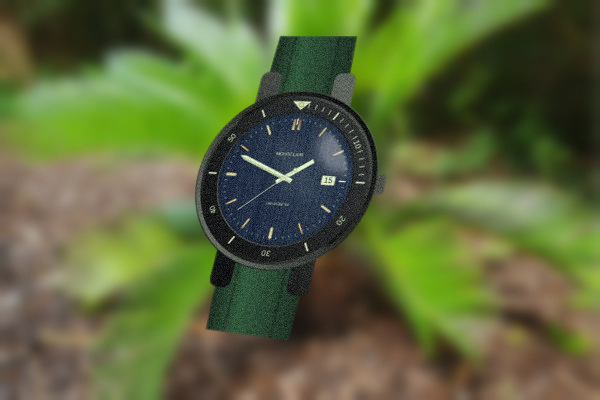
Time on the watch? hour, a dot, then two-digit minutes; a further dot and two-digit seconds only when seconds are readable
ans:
1.48.38
